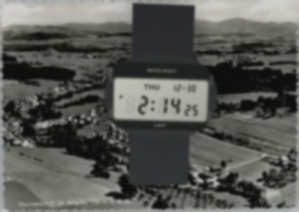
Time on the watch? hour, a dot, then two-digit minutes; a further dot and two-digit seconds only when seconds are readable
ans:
2.14.25
